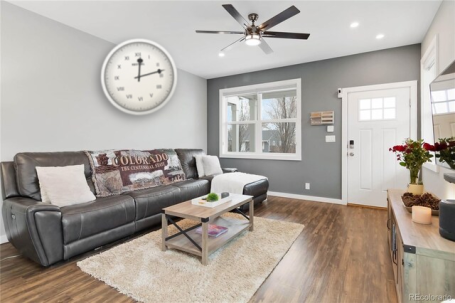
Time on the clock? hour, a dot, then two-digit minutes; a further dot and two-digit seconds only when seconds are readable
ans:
12.13
